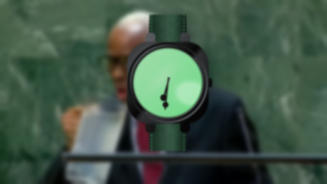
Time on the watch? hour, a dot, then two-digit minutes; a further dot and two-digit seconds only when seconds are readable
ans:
6.31
